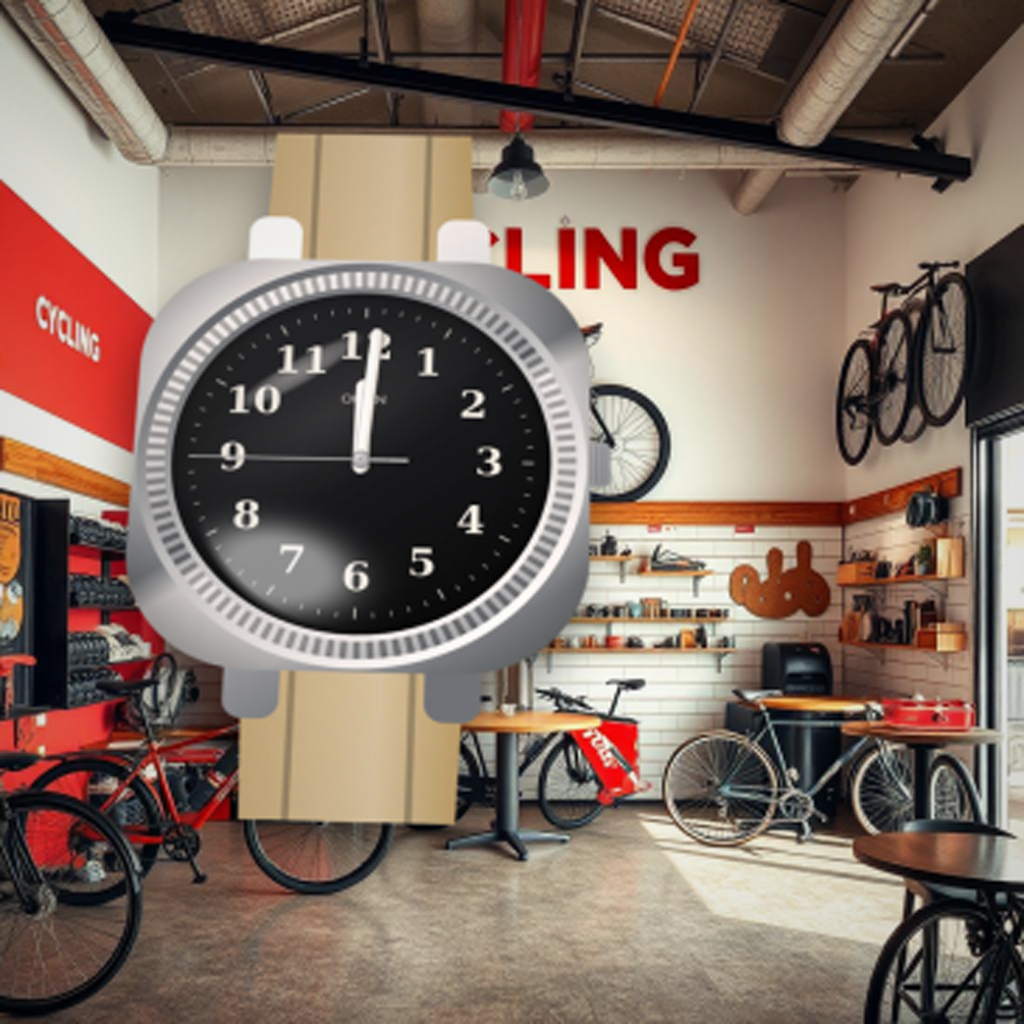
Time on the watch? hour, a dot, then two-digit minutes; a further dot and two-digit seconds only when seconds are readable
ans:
12.00.45
